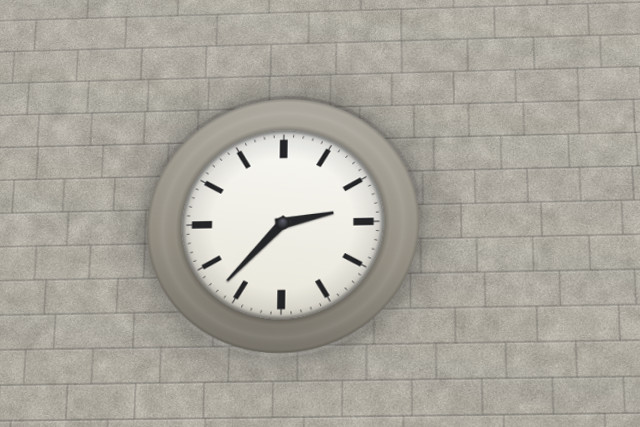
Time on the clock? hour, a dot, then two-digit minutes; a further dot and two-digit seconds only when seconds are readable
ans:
2.37
